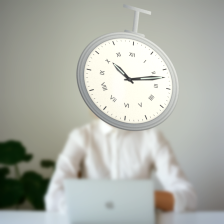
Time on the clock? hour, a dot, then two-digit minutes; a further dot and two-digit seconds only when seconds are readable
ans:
10.12
